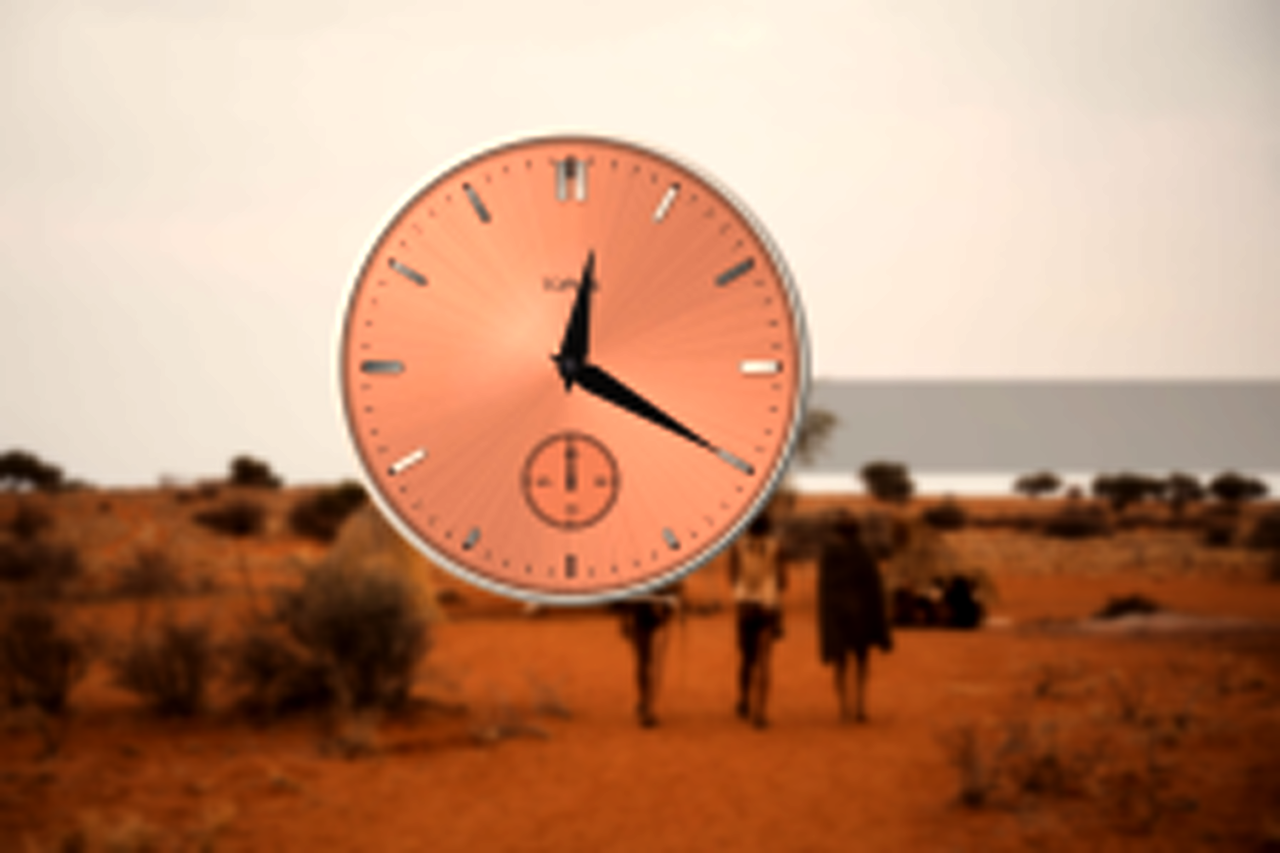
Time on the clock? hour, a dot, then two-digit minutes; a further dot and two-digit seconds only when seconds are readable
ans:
12.20
